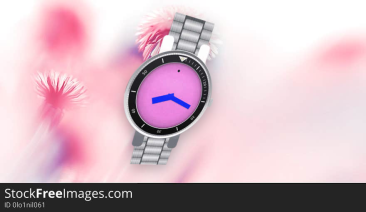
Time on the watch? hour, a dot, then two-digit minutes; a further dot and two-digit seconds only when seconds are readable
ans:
8.18
